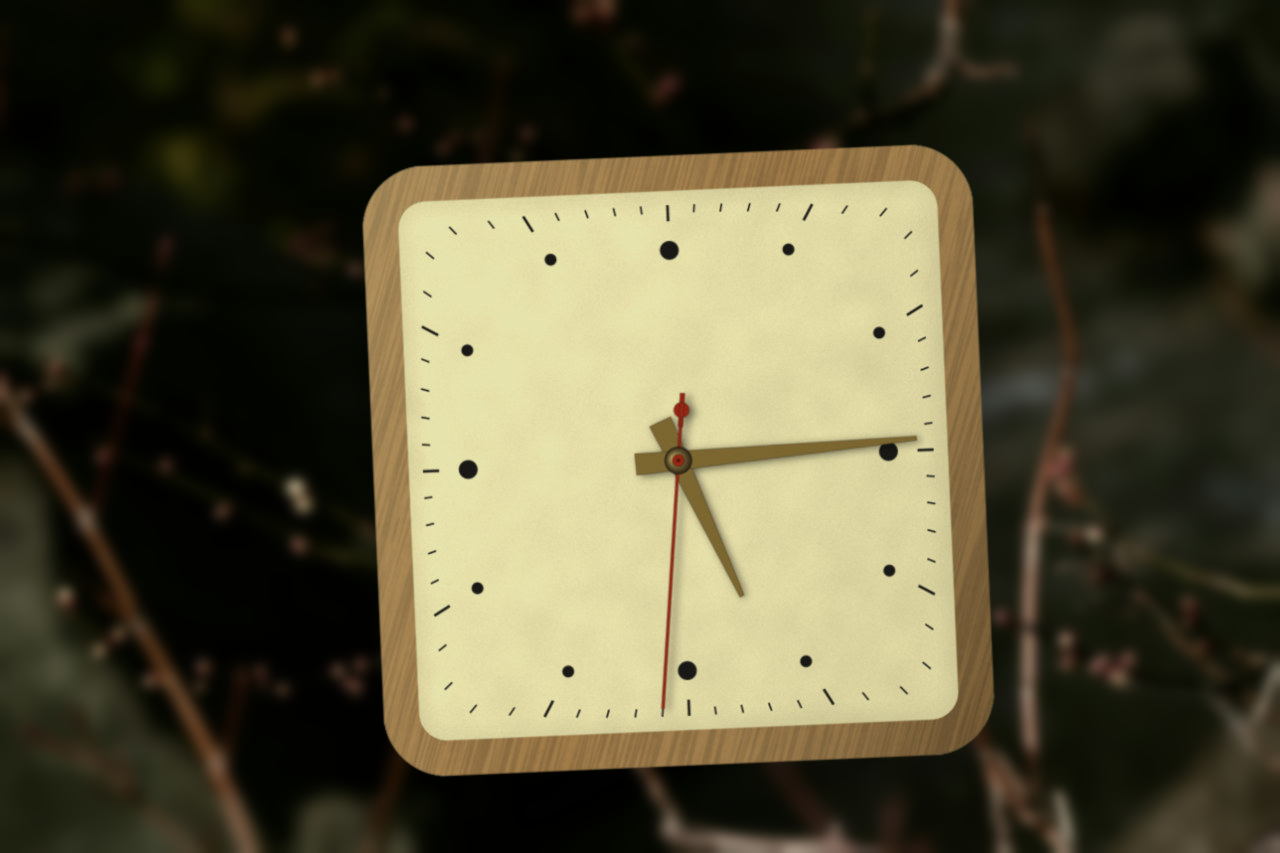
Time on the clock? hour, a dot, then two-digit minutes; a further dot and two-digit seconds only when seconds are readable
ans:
5.14.31
